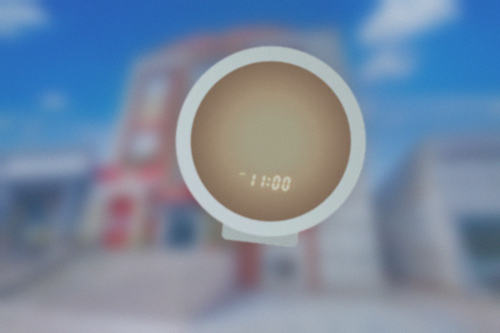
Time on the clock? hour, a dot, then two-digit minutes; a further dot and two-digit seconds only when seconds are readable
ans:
11.00
